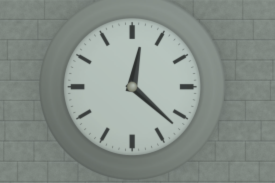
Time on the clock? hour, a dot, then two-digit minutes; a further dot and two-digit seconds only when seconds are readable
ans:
12.22
